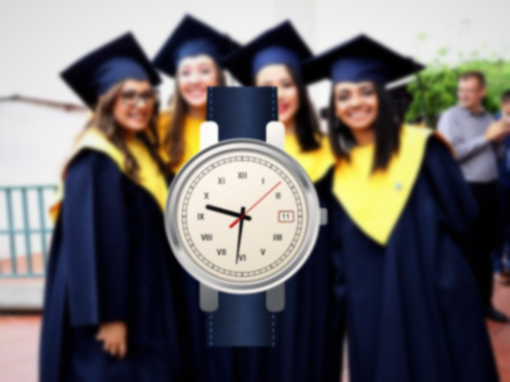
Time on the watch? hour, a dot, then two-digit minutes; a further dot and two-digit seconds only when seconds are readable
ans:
9.31.08
